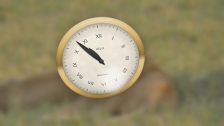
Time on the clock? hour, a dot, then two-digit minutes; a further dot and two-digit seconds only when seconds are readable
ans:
10.53
